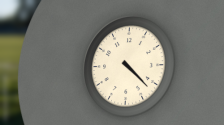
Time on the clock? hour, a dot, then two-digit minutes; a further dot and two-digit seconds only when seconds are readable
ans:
4.22
